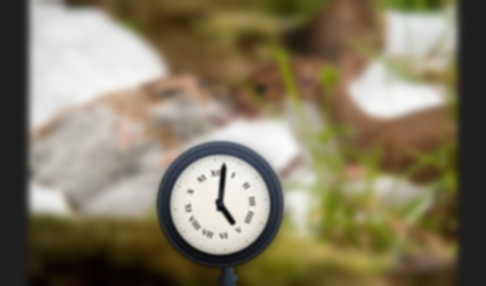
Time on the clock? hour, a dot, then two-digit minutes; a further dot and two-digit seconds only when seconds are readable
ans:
5.02
